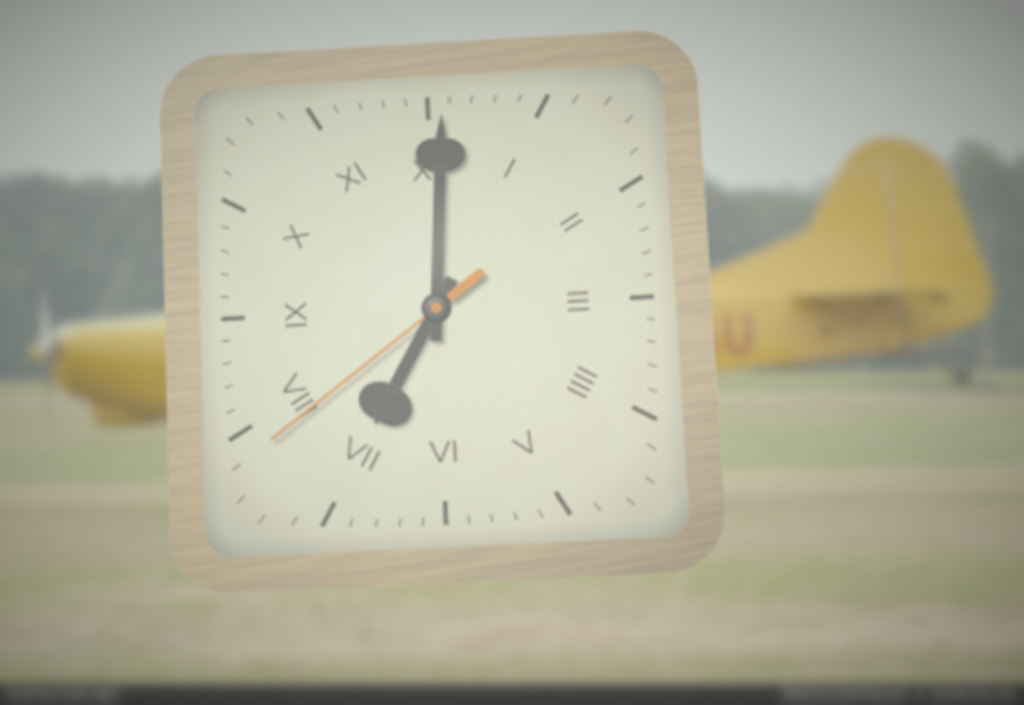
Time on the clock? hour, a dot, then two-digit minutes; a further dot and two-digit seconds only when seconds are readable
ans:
7.00.39
